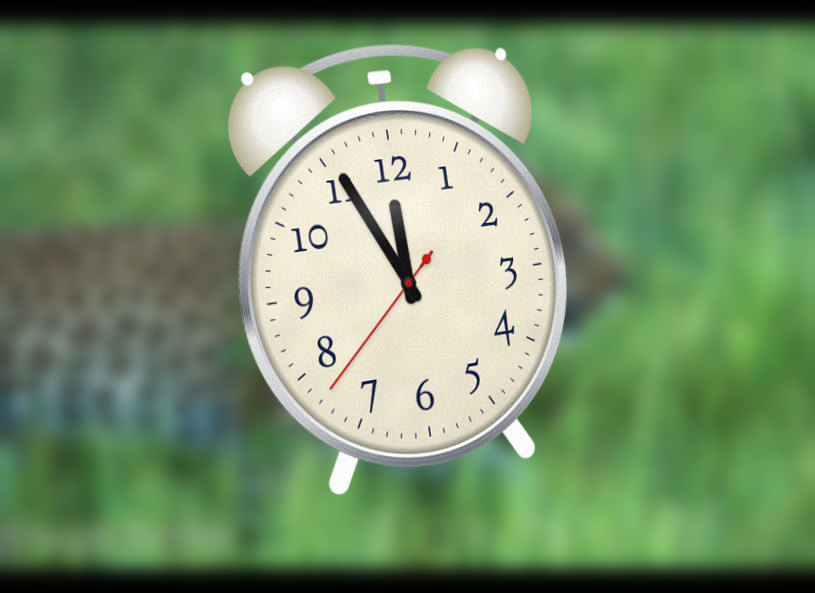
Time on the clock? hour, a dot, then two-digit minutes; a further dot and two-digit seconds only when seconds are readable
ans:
11.55.38
